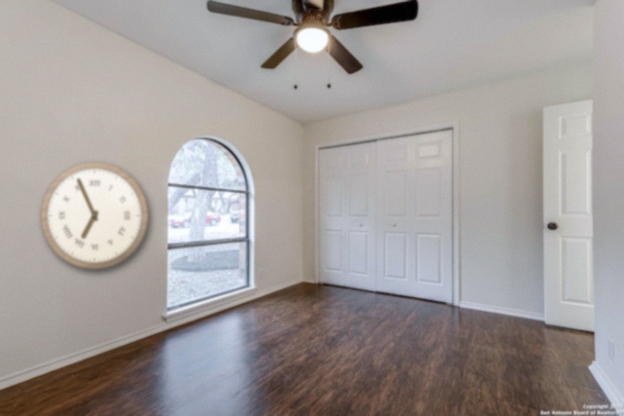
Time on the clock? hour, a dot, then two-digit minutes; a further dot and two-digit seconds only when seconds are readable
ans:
6.56
